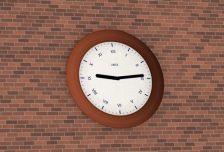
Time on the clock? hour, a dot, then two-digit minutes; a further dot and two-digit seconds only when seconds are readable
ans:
9.14
